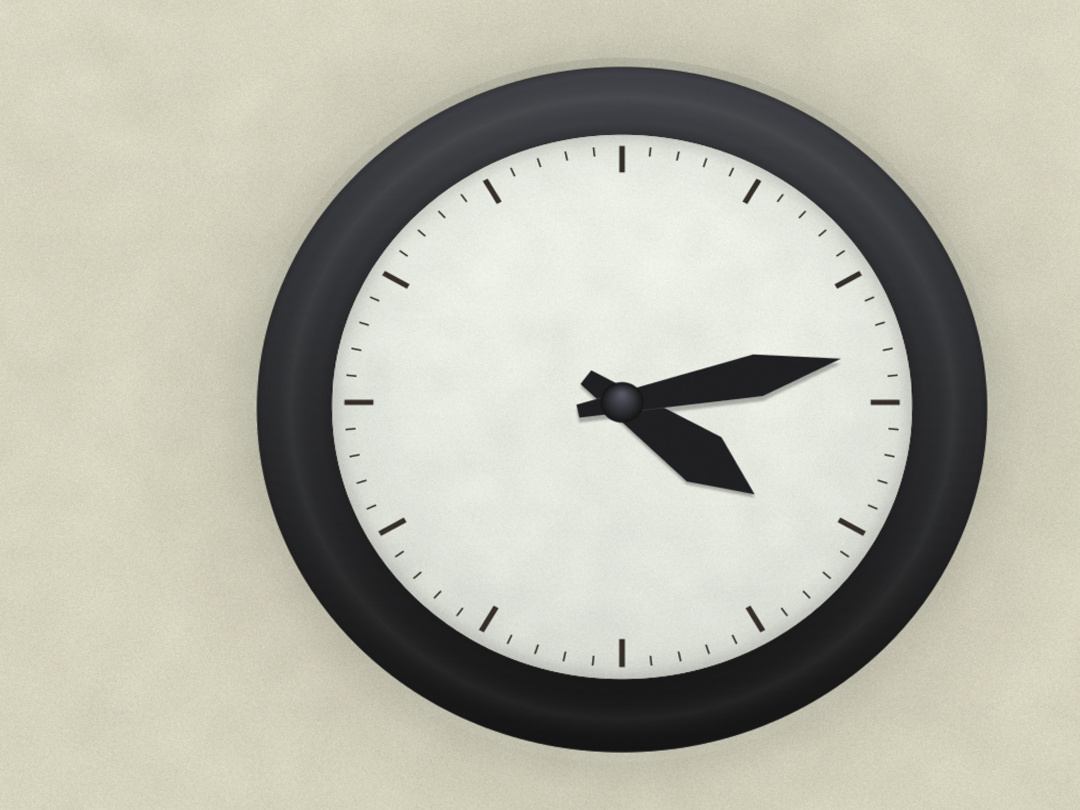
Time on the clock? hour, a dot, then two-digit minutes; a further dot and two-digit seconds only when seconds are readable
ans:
4.13
